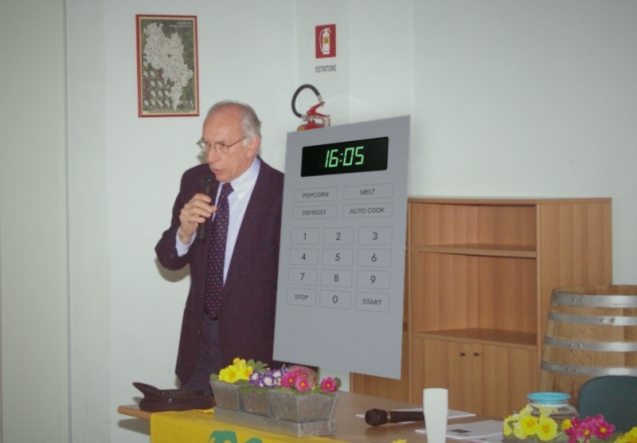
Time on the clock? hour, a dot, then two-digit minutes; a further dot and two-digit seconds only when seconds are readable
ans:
16.05
